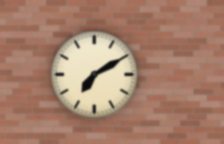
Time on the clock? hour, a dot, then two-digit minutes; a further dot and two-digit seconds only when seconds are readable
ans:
7.10
